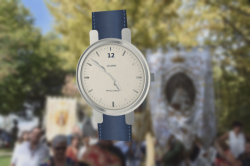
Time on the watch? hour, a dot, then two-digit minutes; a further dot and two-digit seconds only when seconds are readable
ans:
4.52
